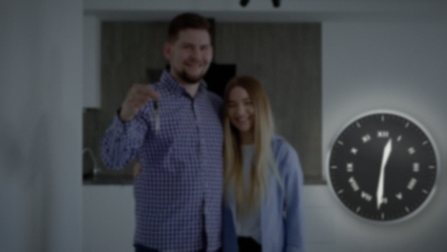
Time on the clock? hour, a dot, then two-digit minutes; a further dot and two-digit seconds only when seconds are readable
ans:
12.31
